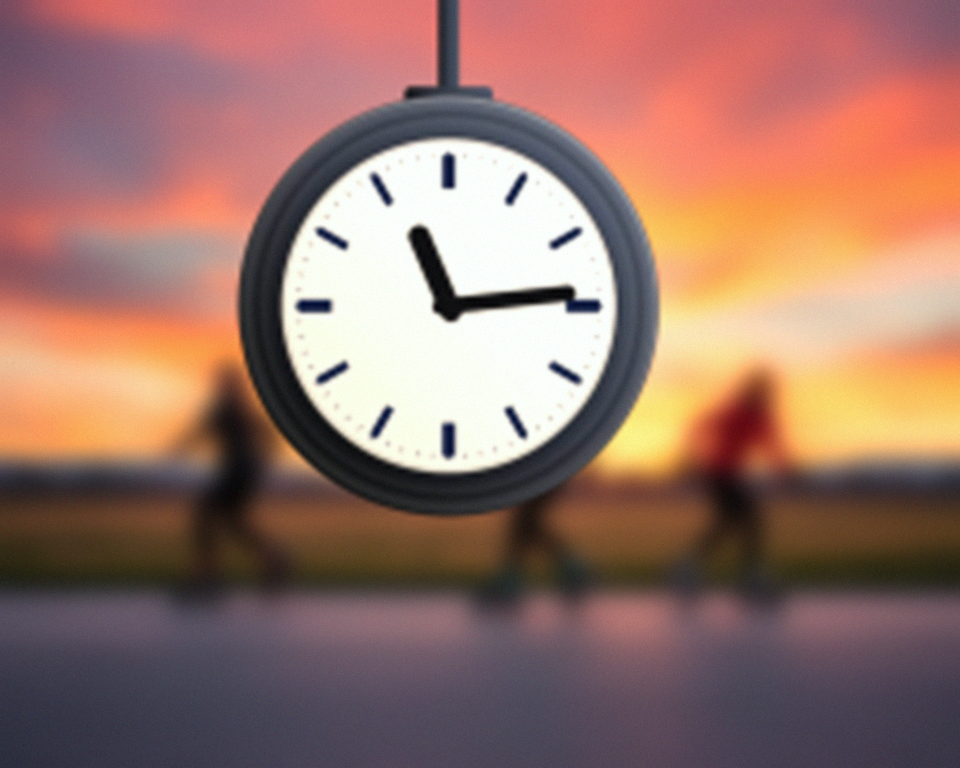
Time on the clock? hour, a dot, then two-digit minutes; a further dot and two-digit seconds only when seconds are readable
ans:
11.14
